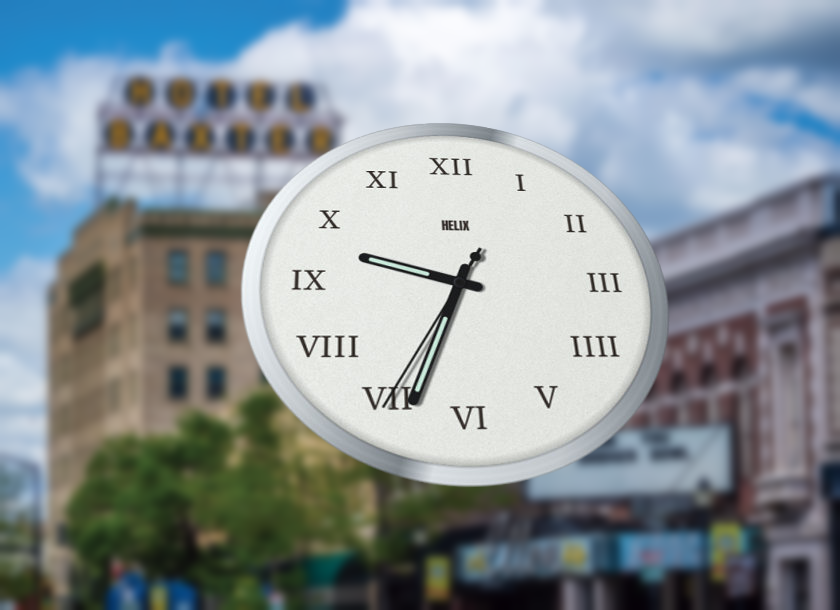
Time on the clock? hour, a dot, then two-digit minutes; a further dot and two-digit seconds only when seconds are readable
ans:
9.33.35
